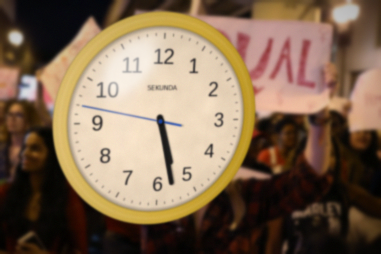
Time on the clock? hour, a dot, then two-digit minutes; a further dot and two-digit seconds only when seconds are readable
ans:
5.27.47
